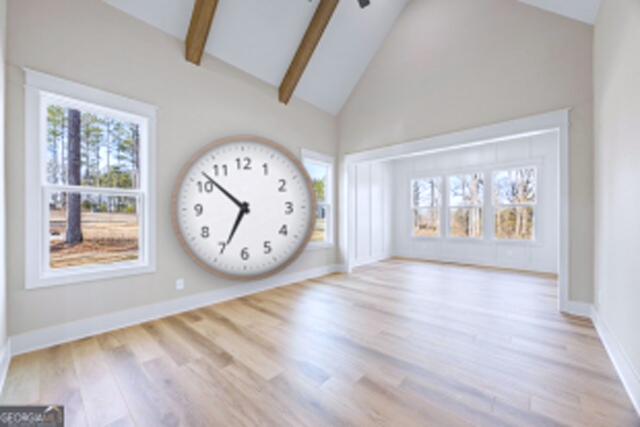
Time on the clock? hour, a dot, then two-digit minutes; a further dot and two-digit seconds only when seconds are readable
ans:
6.52
